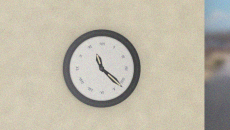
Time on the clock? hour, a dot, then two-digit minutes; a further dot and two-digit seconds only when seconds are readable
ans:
11.22
